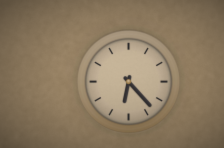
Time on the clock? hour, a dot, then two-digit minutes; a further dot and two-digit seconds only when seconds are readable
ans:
6.23
